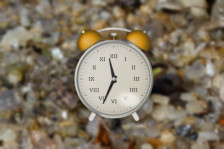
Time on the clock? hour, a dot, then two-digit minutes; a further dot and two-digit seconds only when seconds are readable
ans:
11.34
